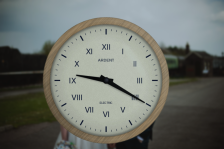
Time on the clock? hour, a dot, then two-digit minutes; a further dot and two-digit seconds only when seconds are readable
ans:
9.20
